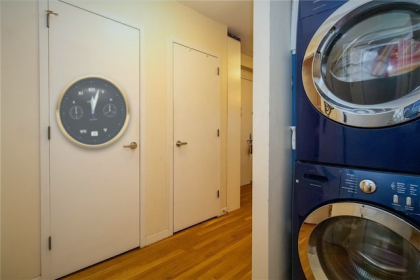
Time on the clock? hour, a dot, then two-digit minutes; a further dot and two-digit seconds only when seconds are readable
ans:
12.03
